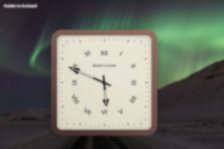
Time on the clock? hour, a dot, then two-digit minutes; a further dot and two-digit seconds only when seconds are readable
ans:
5.49
